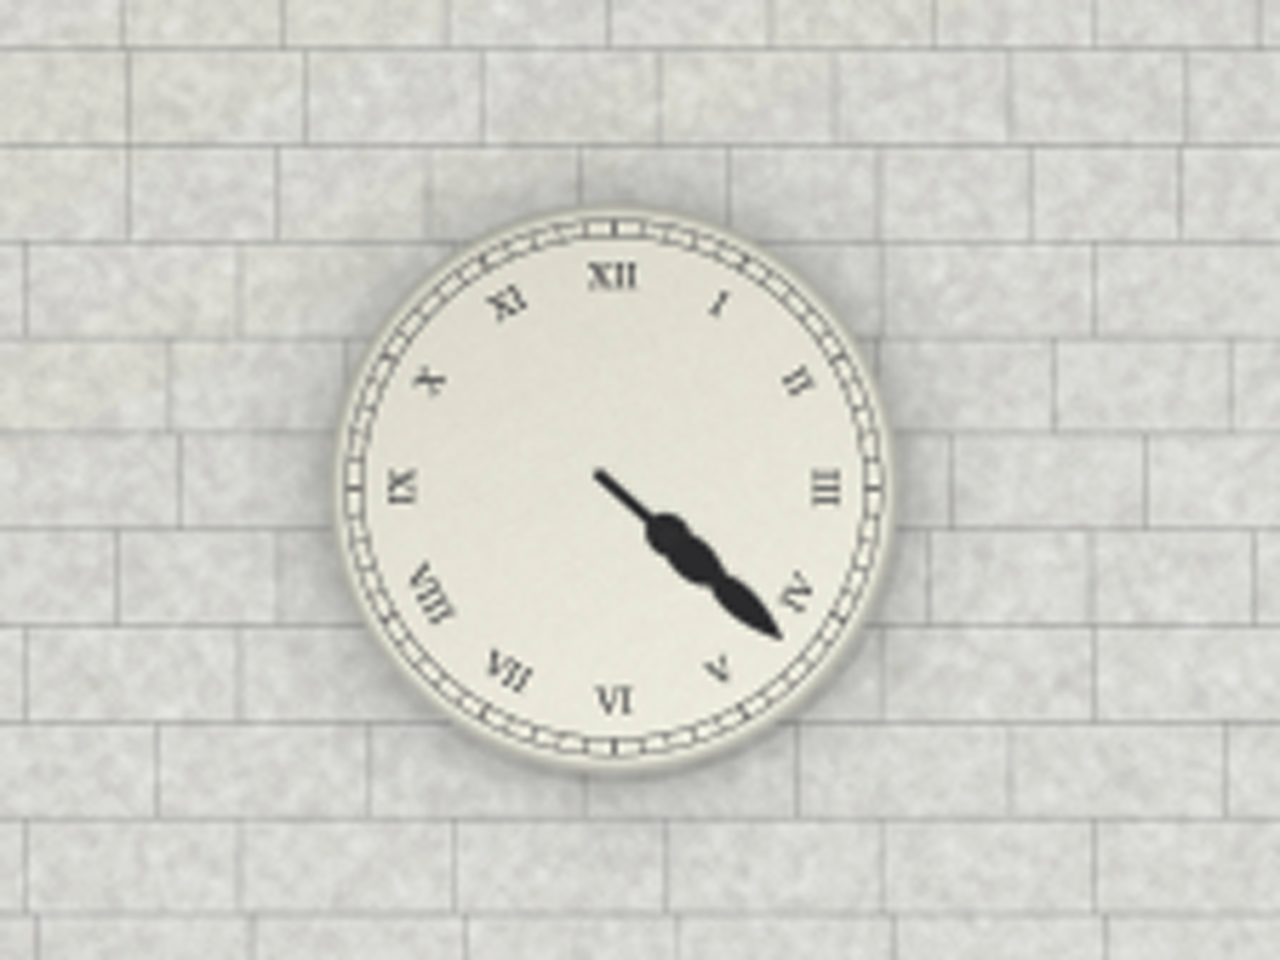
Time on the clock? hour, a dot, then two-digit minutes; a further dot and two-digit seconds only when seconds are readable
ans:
4.22
